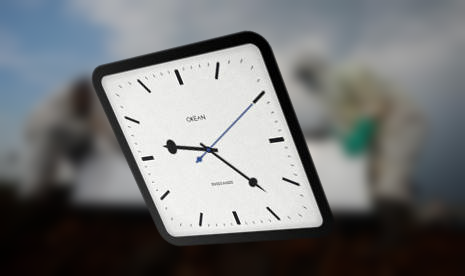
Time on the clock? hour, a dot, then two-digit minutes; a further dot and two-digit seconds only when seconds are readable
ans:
9.23.10
